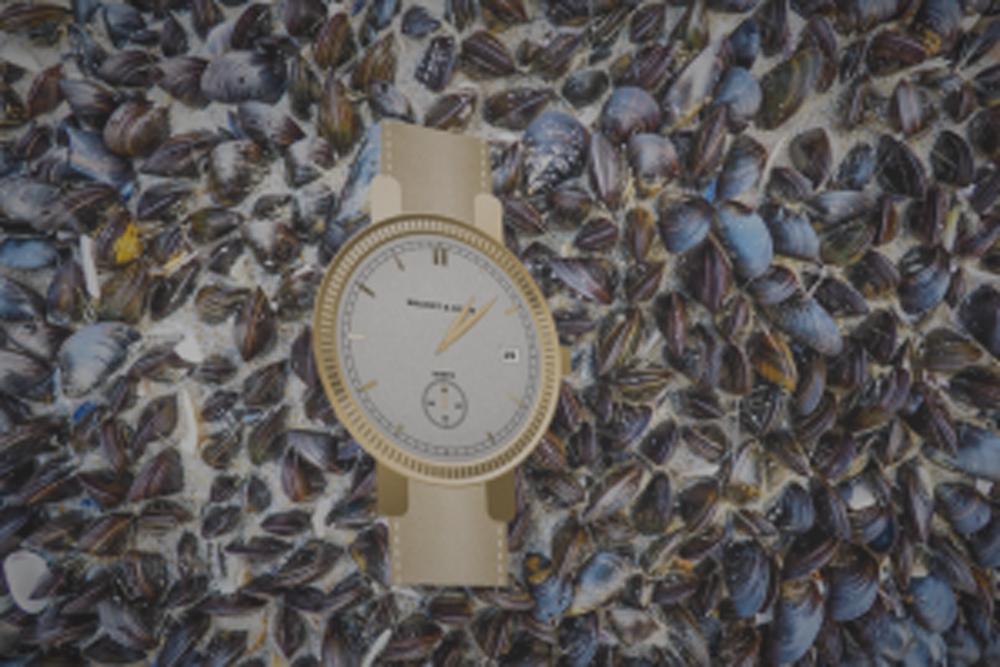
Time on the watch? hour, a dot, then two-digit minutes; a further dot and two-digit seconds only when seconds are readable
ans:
1.08
